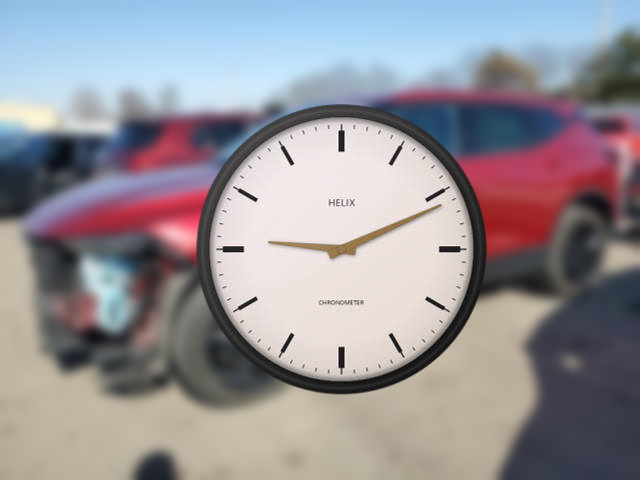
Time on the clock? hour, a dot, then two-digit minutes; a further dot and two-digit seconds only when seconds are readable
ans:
9.11
